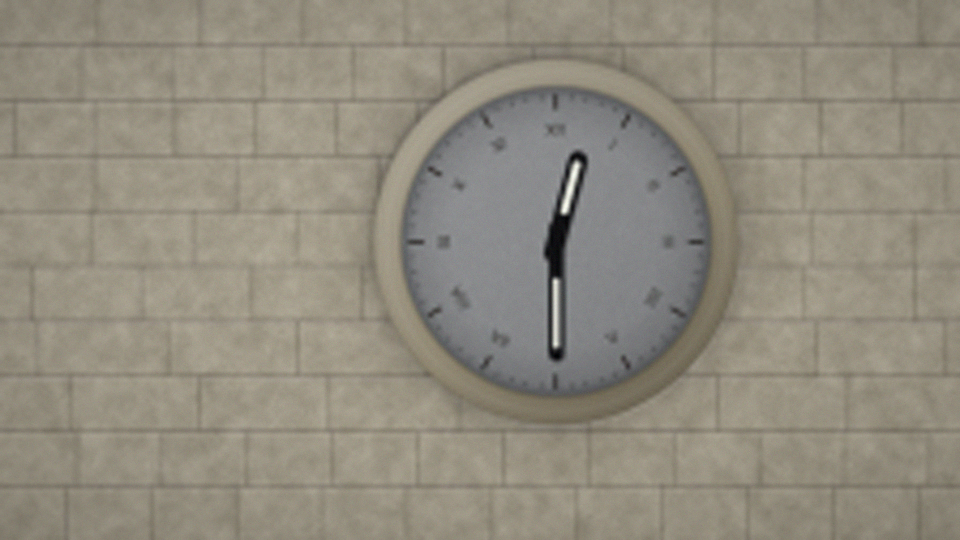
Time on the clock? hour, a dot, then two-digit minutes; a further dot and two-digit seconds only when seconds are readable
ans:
12.30
